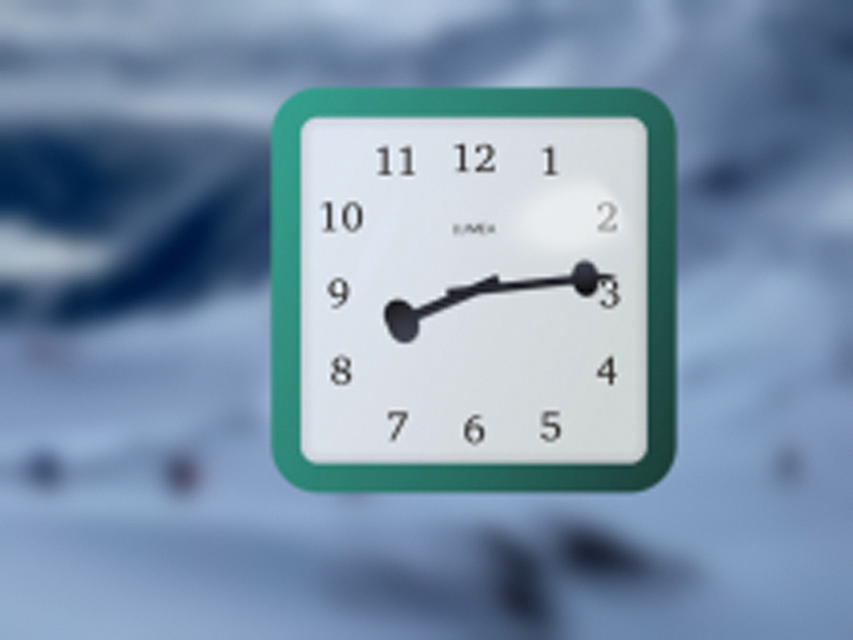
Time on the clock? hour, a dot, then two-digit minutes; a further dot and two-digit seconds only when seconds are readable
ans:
8.14
